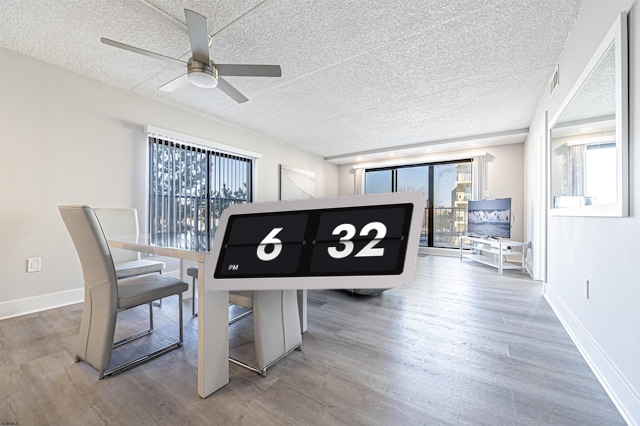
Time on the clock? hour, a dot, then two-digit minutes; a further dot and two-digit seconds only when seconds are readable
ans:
6.32
